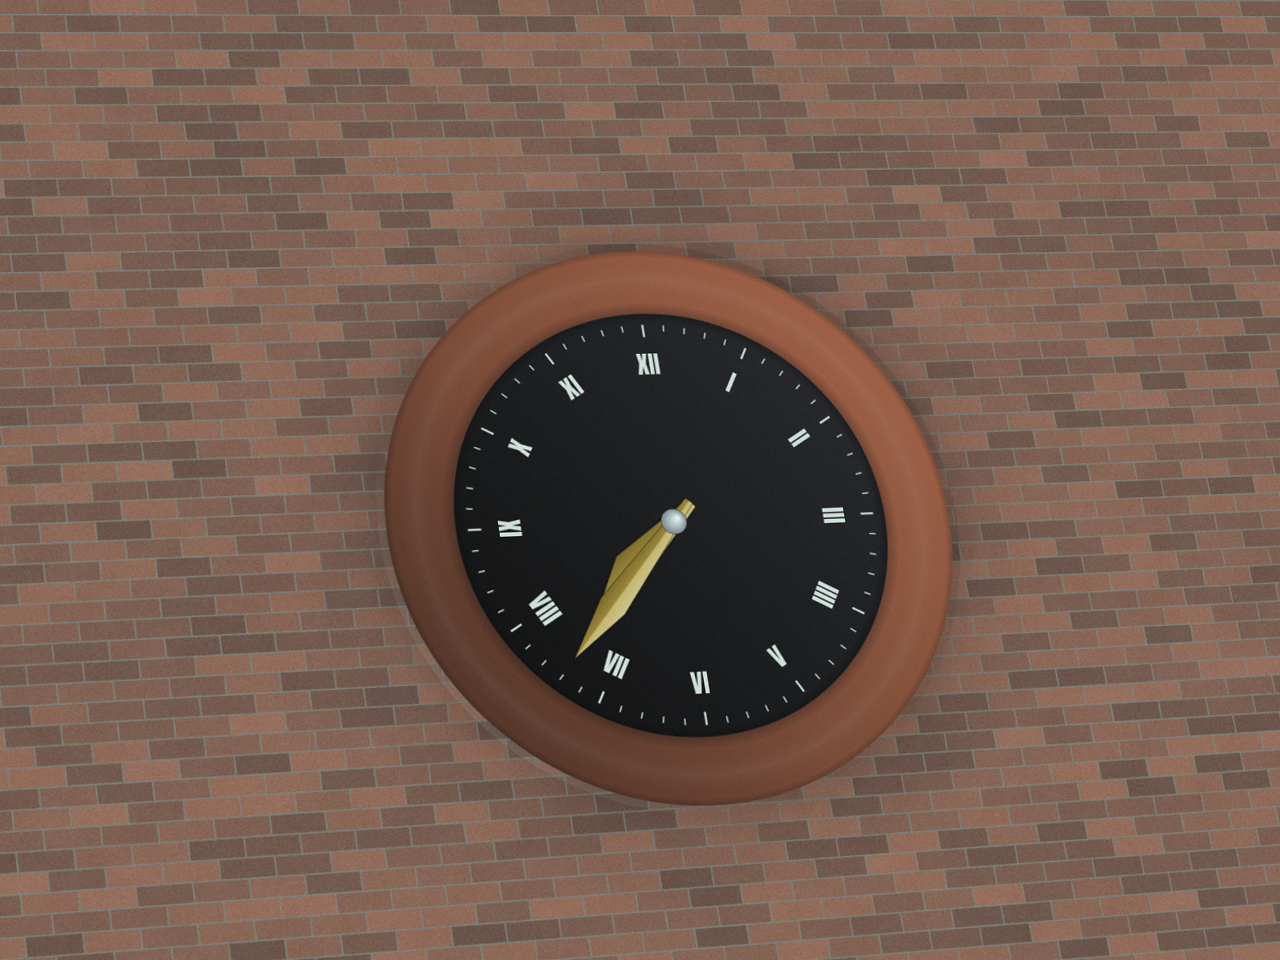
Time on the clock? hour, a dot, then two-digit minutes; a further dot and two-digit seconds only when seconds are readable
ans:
7.37
